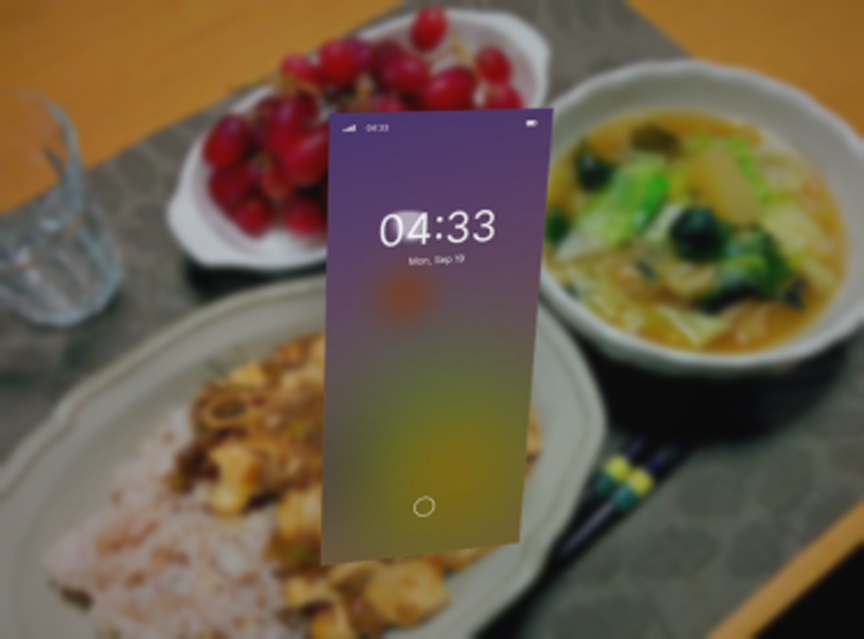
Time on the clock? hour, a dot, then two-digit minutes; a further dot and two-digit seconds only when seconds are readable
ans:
4.33
